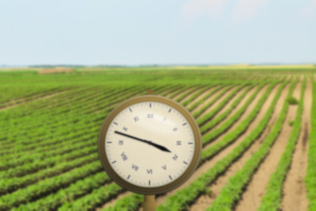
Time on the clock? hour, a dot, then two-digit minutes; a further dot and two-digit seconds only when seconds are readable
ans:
3.48
